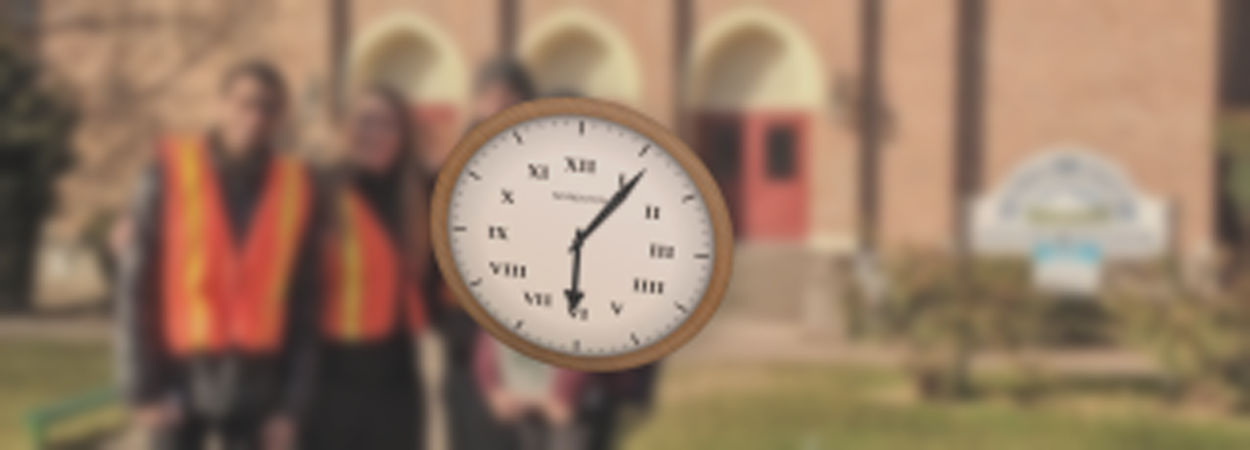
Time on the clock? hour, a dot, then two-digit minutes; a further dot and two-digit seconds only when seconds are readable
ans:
6.06
